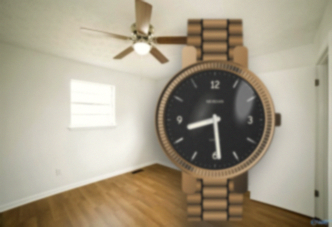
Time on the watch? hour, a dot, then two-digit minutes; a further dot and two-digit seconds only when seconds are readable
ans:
8.29
